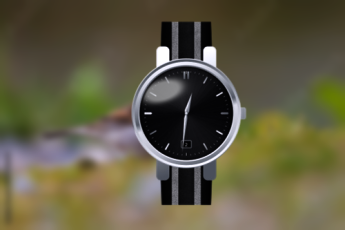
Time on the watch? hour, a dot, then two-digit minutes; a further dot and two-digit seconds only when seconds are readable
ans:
12.31
